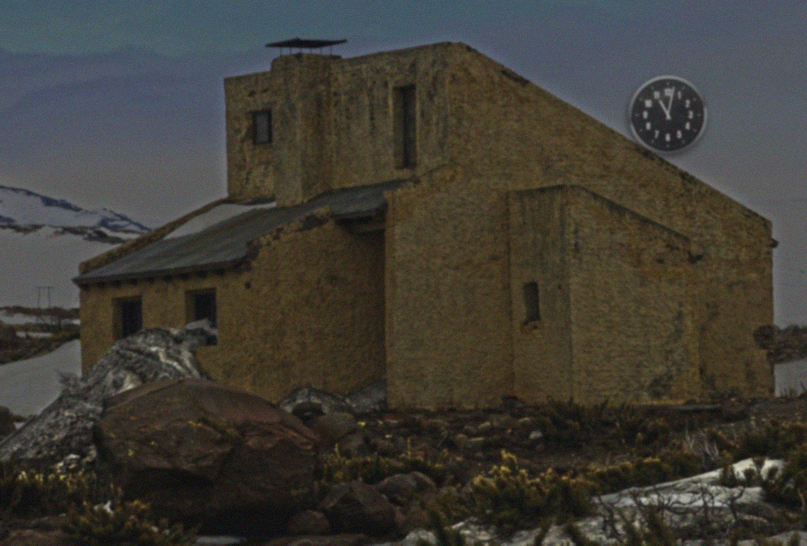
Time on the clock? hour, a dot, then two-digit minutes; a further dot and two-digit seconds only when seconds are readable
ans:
11.02
